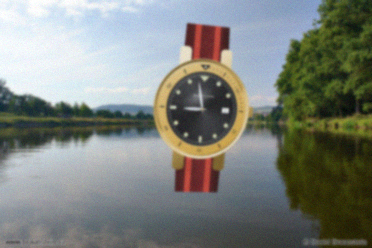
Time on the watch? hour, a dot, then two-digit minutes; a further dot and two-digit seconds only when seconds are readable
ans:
8.58
